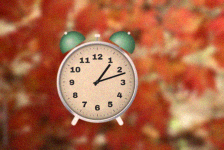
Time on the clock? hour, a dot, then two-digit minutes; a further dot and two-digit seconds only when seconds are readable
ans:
1.12
